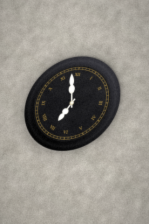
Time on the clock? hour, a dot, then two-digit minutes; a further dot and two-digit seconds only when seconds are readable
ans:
6.58
